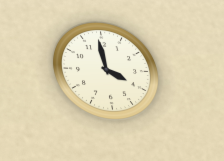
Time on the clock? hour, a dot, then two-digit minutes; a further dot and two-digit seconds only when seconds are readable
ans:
3.59
